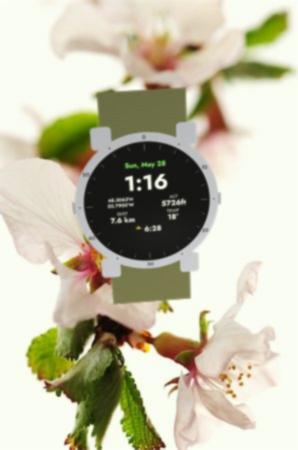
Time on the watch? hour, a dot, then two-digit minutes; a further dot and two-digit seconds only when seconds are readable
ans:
1.16
